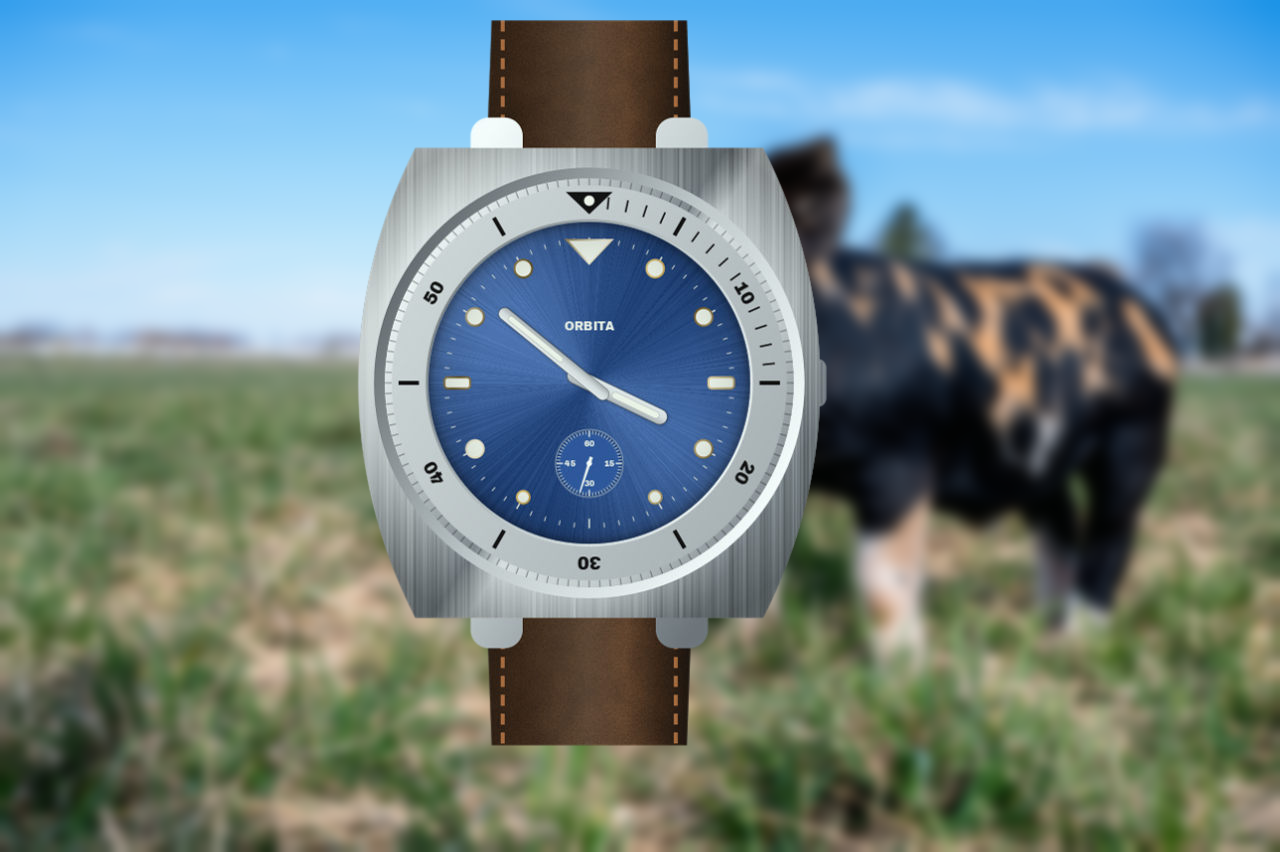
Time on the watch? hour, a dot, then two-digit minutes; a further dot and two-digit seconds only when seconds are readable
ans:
3.51.33
